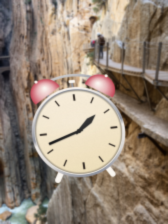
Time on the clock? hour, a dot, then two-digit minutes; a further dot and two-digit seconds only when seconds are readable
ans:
1.42
